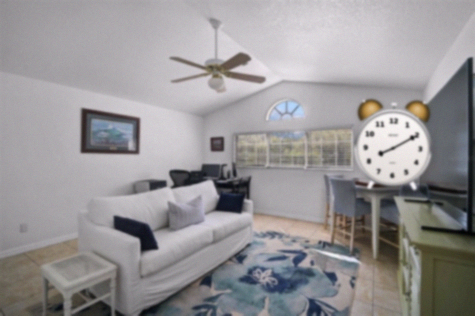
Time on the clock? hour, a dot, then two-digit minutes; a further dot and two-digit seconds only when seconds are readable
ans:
8.10
